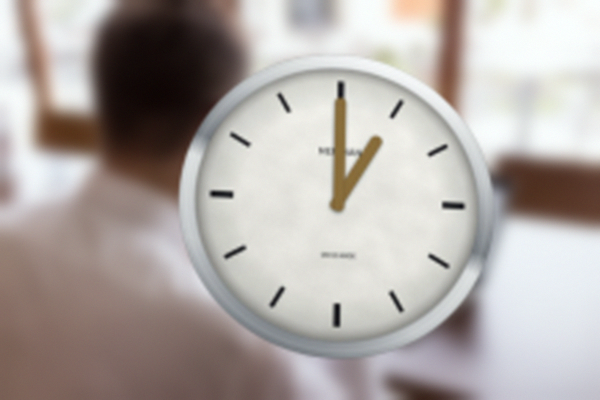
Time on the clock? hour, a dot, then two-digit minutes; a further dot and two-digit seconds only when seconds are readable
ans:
1.00
